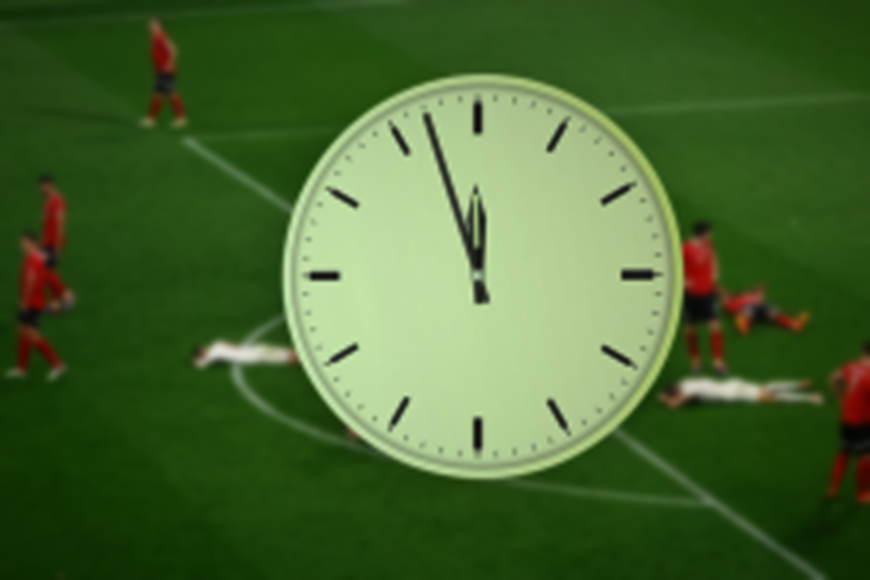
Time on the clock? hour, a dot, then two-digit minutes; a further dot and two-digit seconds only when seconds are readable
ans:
11.57
